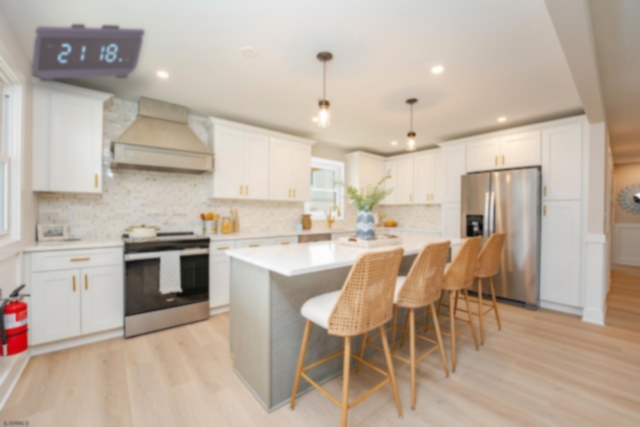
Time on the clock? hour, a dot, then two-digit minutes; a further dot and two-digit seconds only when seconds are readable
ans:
21.18
